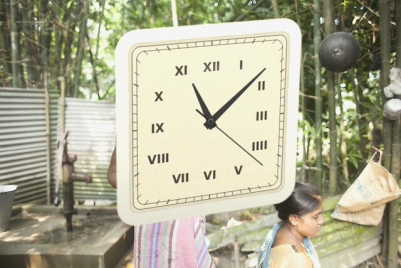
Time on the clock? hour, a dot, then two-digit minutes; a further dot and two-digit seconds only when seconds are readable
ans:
11.08.22
